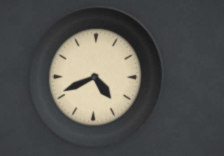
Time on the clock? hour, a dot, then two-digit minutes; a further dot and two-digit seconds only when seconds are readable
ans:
4.41
